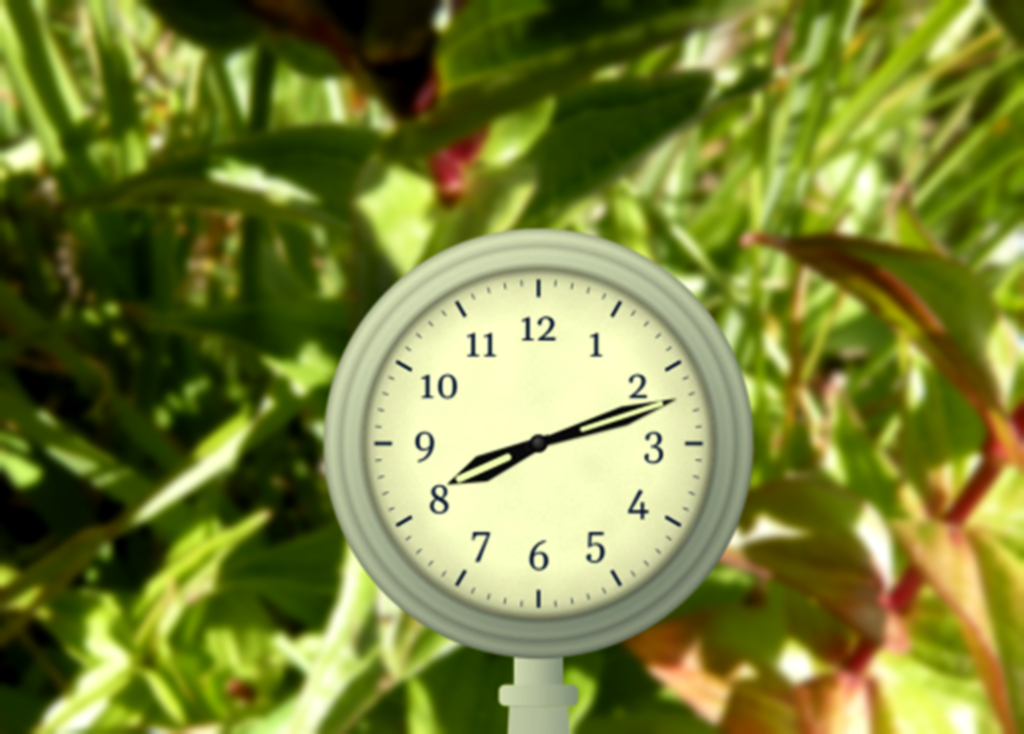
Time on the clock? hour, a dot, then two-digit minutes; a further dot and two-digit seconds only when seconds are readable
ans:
8.12
